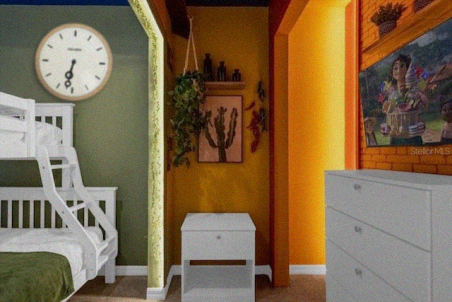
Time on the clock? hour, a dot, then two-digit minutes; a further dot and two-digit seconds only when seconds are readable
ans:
6.32
